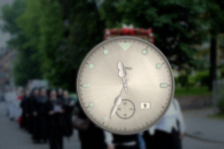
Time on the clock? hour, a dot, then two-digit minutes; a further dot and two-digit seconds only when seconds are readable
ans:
11.34
